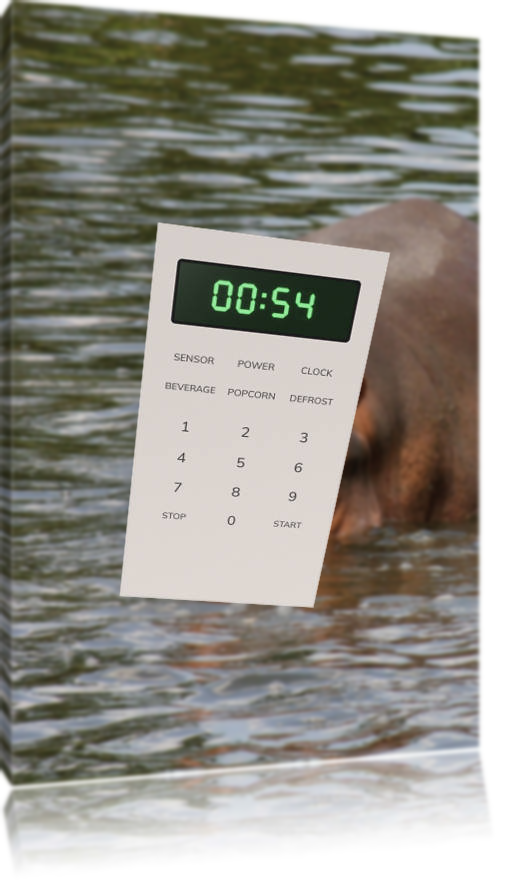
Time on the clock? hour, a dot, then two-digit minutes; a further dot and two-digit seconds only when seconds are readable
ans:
0.54
